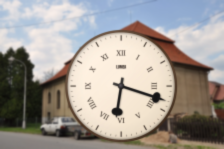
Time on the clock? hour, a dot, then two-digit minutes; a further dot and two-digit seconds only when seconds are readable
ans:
6.18
